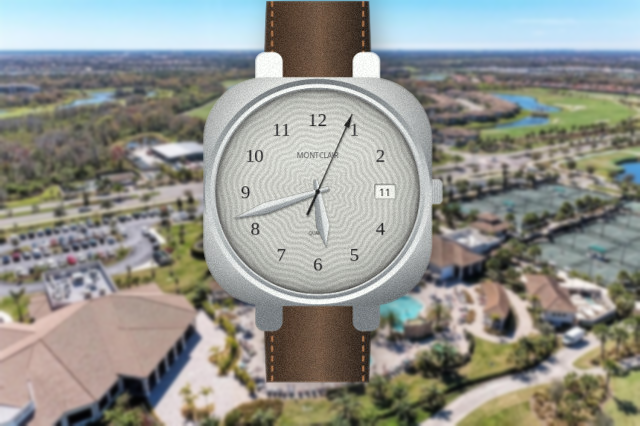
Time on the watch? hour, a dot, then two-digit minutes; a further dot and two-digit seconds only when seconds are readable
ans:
5.42.04
